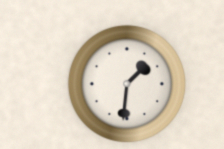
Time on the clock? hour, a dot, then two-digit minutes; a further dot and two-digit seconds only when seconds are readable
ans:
1.31
